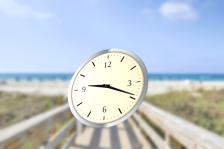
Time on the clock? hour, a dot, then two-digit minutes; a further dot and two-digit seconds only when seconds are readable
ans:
9.19
